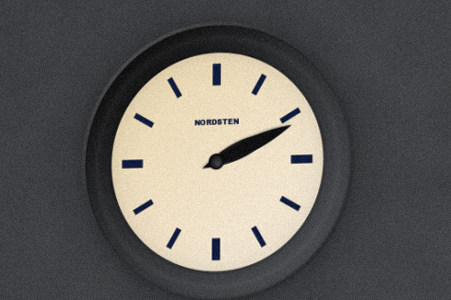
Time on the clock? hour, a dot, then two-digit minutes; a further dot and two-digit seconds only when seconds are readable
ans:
2.11
